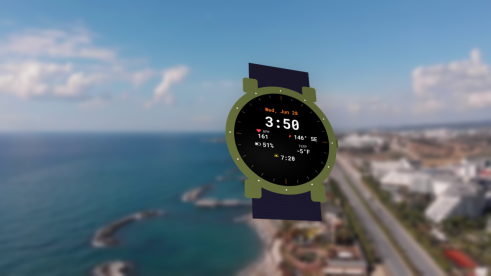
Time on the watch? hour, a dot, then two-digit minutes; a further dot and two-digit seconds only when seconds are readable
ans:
3.50
